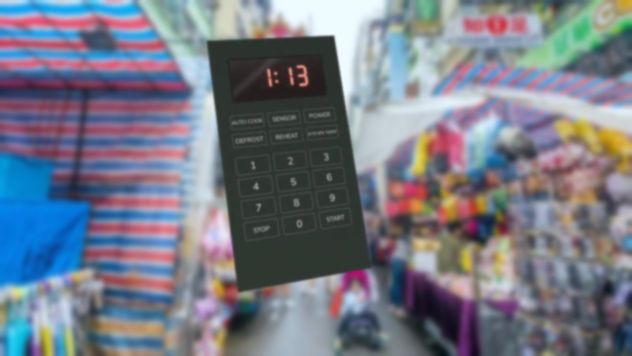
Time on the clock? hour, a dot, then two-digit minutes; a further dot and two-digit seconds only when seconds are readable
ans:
1.13
